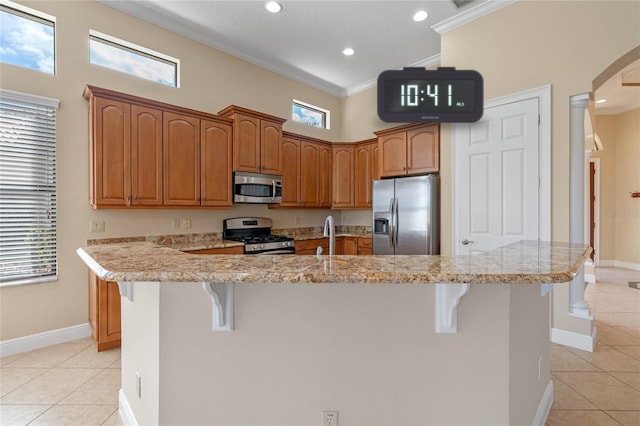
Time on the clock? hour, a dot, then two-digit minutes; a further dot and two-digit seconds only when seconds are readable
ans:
10.41
